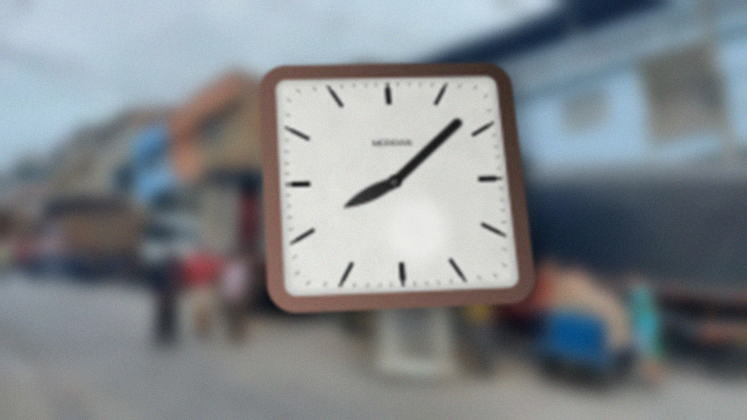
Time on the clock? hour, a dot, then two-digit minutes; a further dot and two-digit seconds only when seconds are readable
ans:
8.08
